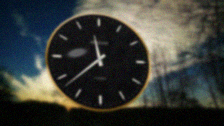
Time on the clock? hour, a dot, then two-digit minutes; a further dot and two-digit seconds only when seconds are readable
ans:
11.38
